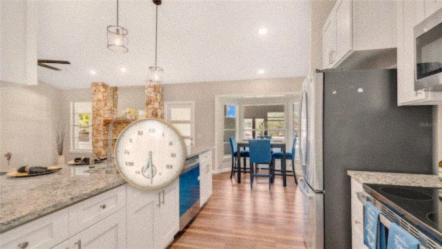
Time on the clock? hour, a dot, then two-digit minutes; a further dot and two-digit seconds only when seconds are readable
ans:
6.29
